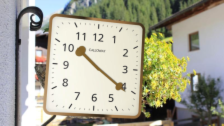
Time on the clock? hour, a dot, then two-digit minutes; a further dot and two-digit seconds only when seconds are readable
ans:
10.21
